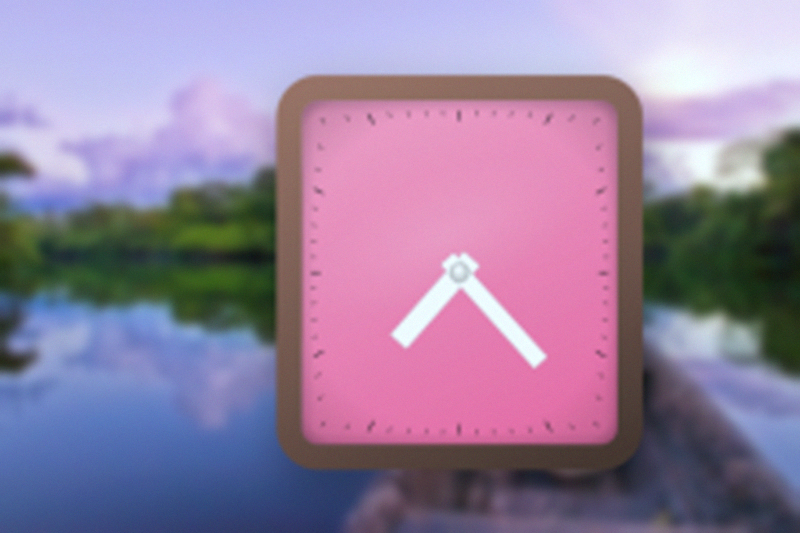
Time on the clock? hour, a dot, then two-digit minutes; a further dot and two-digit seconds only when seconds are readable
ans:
7.23
